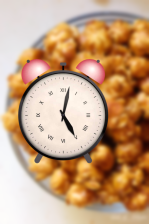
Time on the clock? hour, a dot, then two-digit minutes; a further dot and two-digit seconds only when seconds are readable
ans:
5.02
